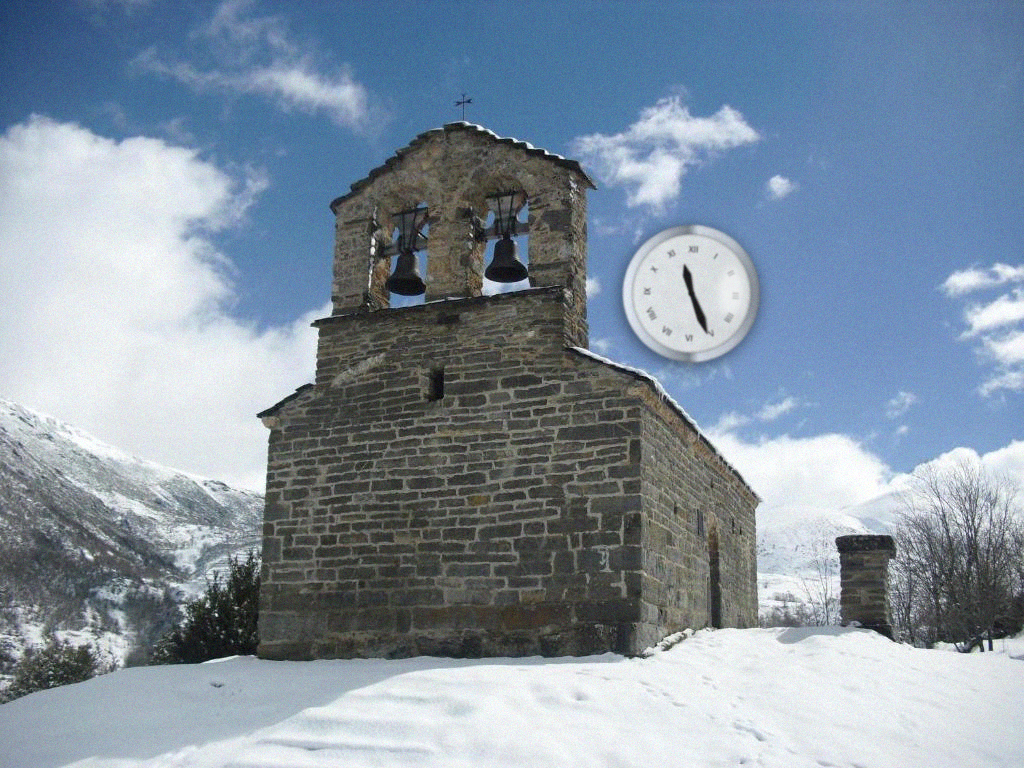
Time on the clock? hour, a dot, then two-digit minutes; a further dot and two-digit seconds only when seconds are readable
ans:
11.26
